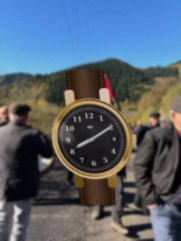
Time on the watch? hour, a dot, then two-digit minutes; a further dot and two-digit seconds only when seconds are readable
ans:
8.10
